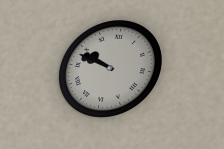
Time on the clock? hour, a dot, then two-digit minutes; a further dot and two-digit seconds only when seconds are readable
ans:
9.48
